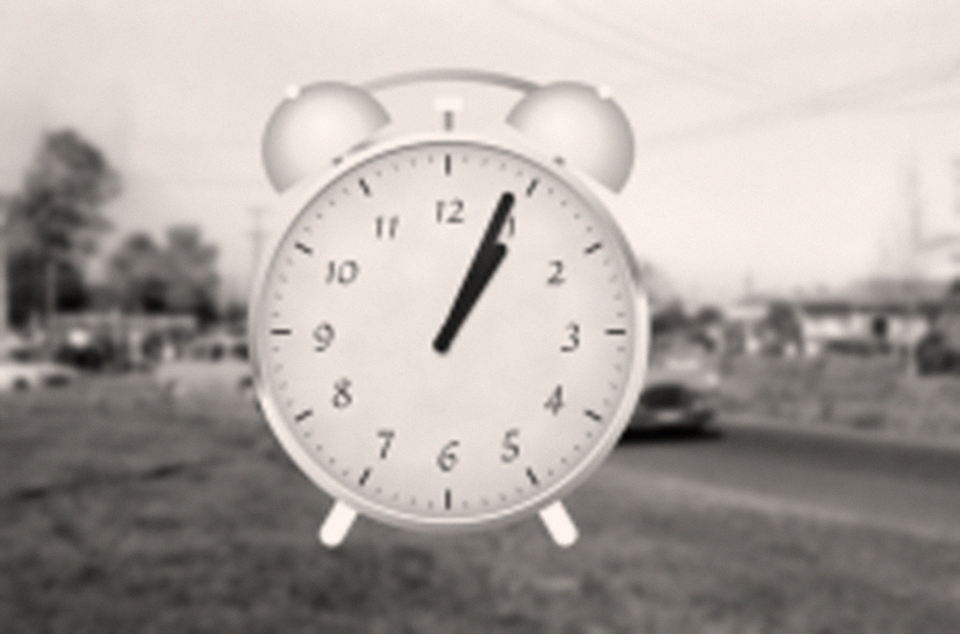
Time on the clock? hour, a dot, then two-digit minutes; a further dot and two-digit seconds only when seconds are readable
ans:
1.04
